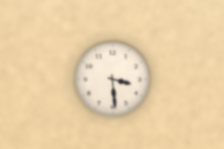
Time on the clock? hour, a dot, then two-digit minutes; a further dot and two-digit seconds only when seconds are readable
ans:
3.29
